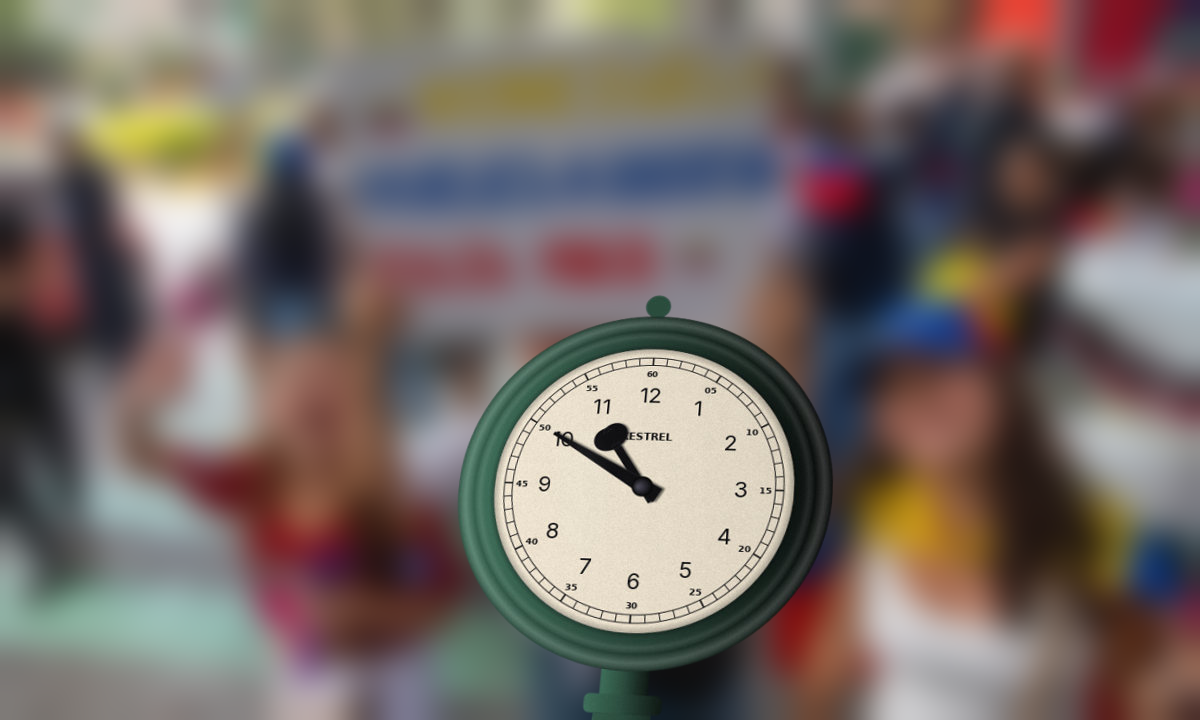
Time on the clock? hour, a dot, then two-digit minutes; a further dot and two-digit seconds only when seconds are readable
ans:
10.50
